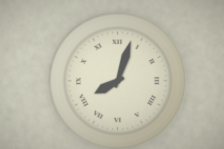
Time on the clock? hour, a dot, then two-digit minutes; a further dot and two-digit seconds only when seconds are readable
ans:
8.03
